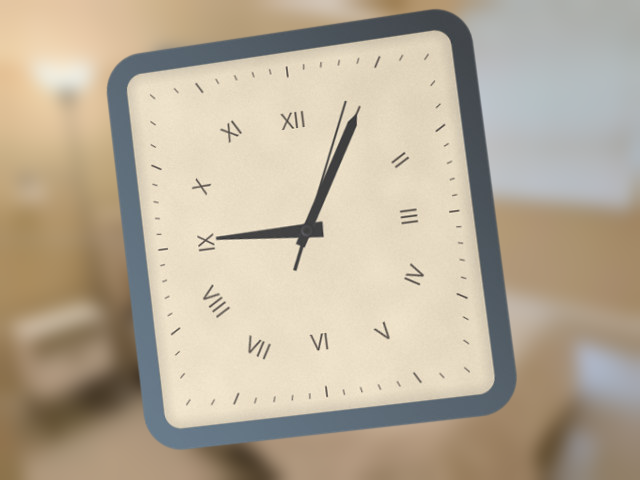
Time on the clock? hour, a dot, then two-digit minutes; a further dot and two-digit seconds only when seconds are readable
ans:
9.05.04
